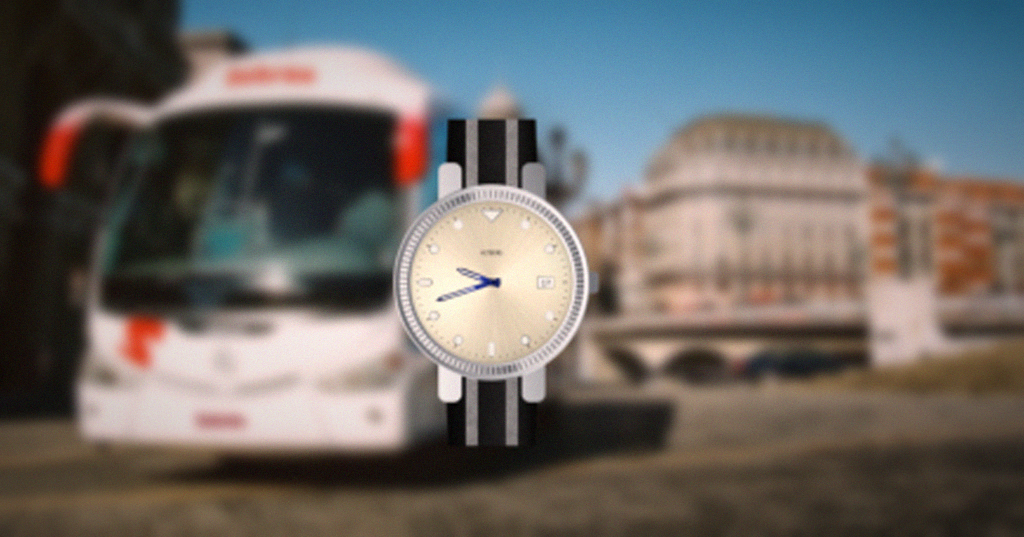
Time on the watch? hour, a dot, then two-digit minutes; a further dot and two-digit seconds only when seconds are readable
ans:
9.42
